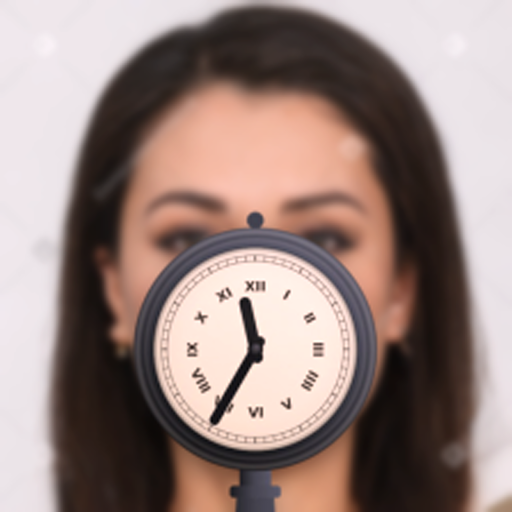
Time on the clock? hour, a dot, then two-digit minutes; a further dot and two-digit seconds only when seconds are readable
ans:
11.35
